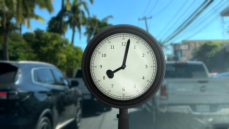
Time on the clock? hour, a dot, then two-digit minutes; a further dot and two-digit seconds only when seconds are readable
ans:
8.02
